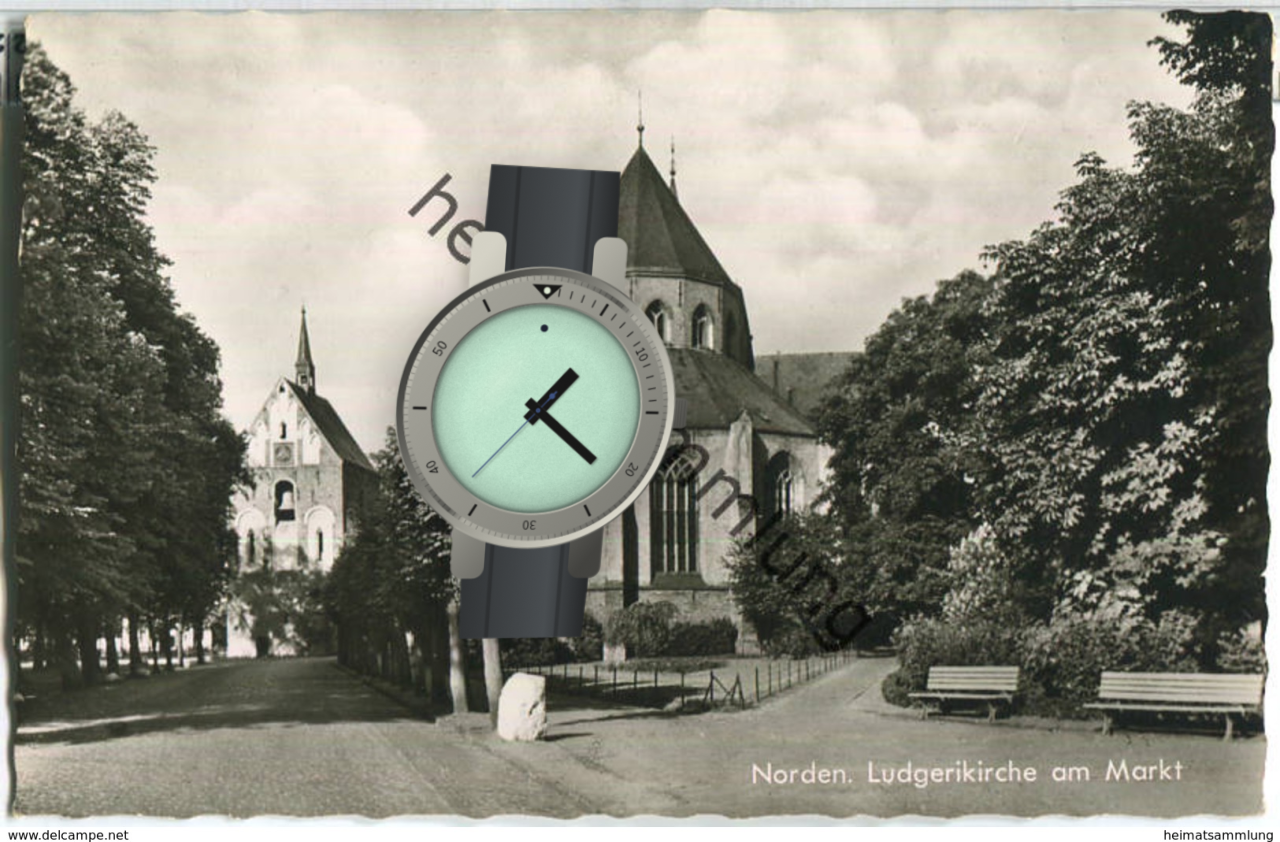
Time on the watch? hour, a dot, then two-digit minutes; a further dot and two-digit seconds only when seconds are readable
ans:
1.21.37
